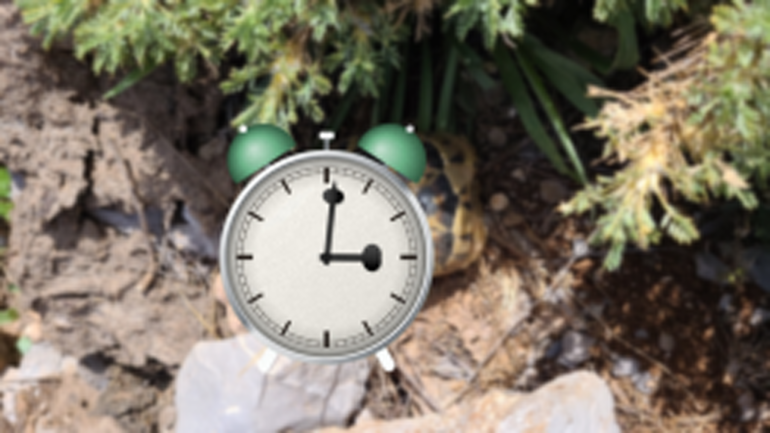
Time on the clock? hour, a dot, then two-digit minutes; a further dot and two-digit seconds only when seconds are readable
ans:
3.01
